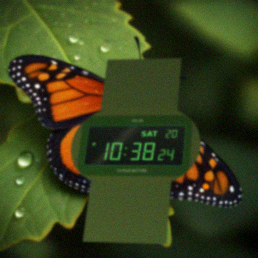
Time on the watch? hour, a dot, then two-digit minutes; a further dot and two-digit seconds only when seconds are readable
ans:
10.38.24
